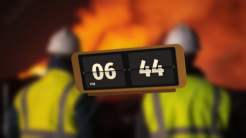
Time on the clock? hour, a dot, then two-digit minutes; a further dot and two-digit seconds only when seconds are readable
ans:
6.44
